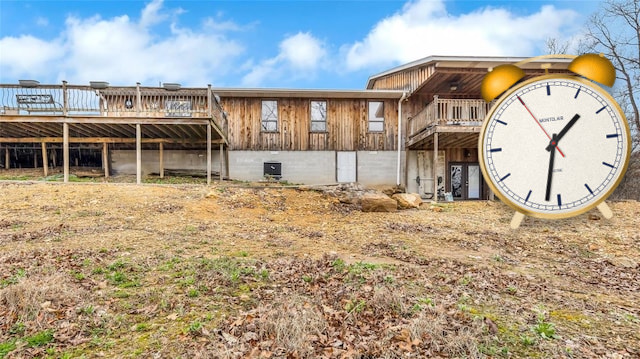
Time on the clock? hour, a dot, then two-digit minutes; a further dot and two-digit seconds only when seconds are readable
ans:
1.31.55
